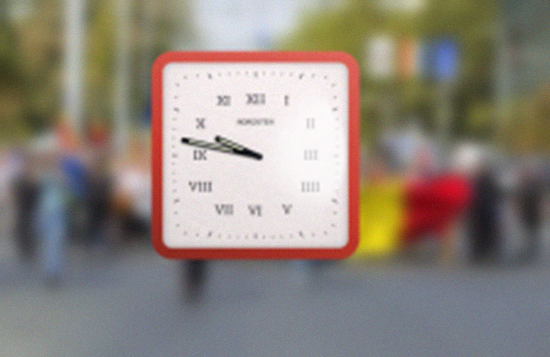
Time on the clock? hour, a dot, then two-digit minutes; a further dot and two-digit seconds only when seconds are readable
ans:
9.47
